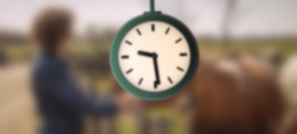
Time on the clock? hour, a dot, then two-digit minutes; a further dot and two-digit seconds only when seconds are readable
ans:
9.29
